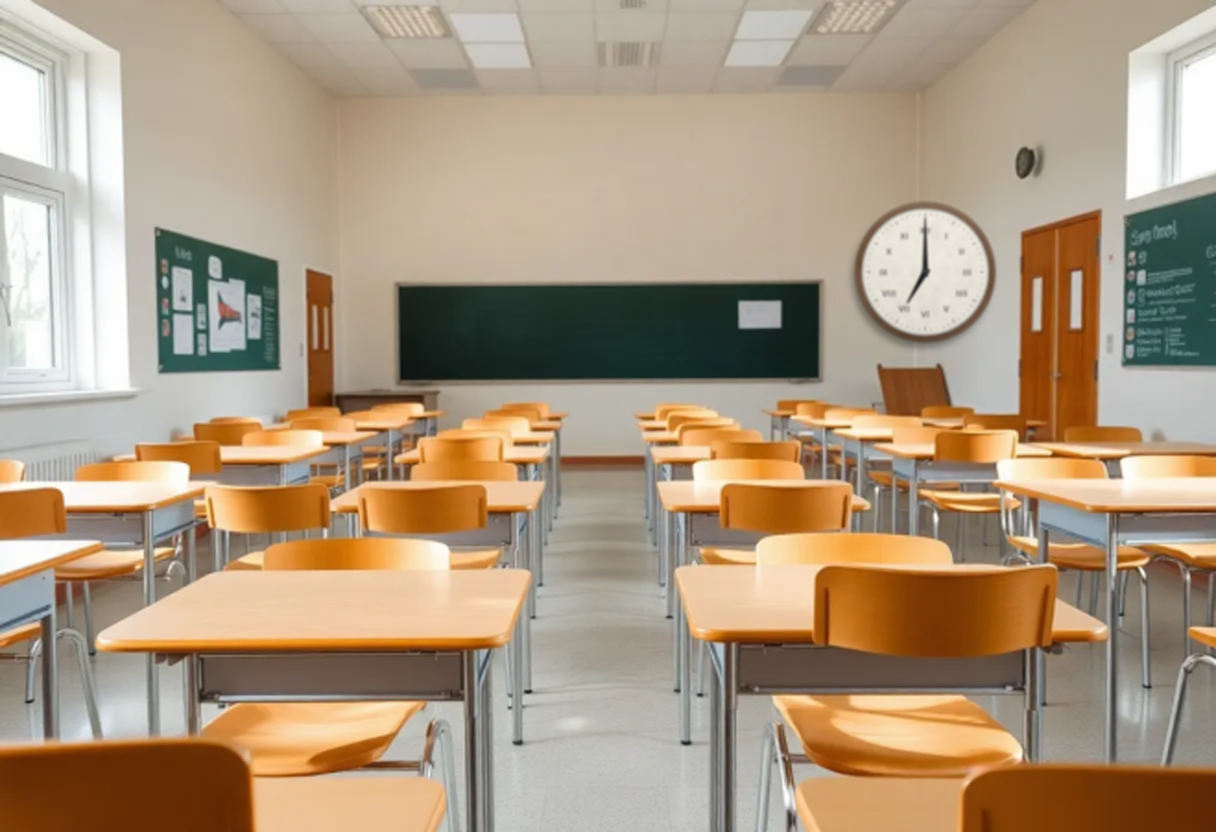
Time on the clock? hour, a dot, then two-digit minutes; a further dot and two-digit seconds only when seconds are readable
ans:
7.00
